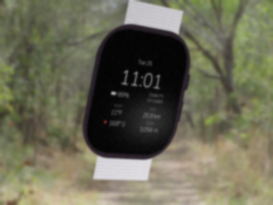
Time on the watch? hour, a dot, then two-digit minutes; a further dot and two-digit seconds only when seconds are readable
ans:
11.01
